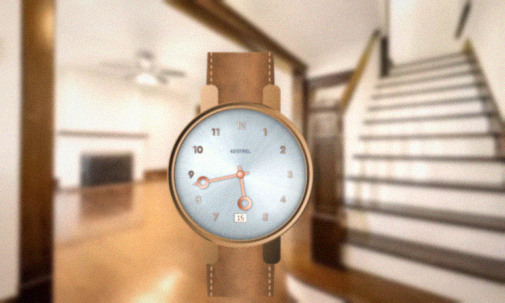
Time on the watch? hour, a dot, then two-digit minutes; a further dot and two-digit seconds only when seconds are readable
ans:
5.43
